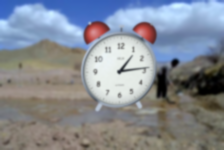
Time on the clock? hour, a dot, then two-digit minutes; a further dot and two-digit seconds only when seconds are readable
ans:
1.14
